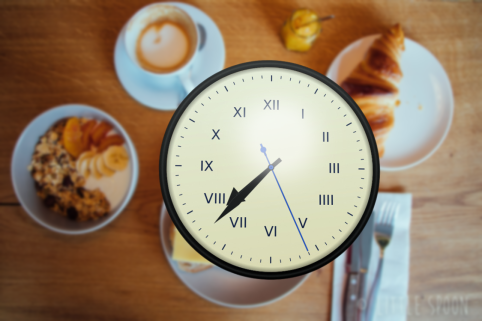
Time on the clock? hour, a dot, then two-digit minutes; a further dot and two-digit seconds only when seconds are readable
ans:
7.37.26
